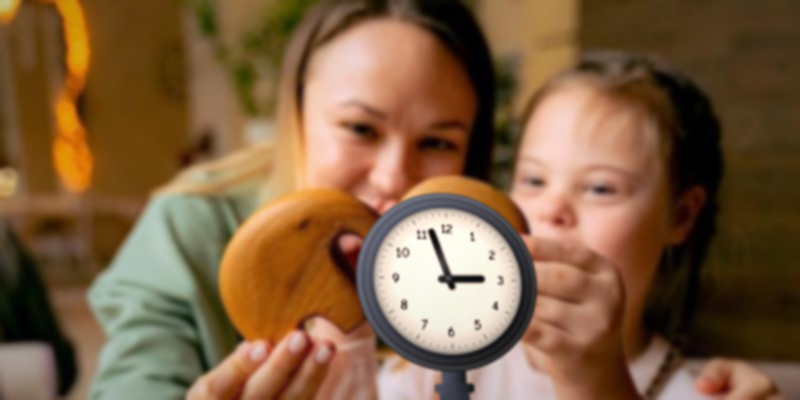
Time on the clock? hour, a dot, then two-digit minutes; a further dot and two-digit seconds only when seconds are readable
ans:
2.57
